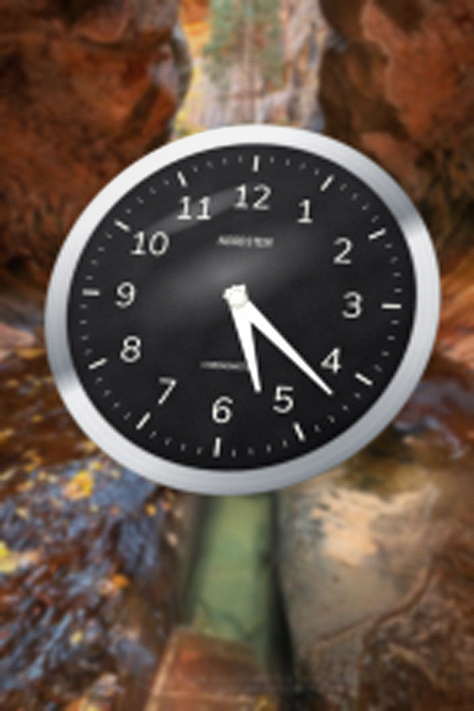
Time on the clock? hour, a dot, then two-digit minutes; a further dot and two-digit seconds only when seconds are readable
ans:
5.22
